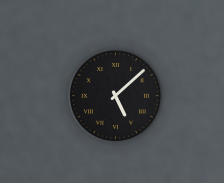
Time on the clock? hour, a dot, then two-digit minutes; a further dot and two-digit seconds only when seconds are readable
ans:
5.08
